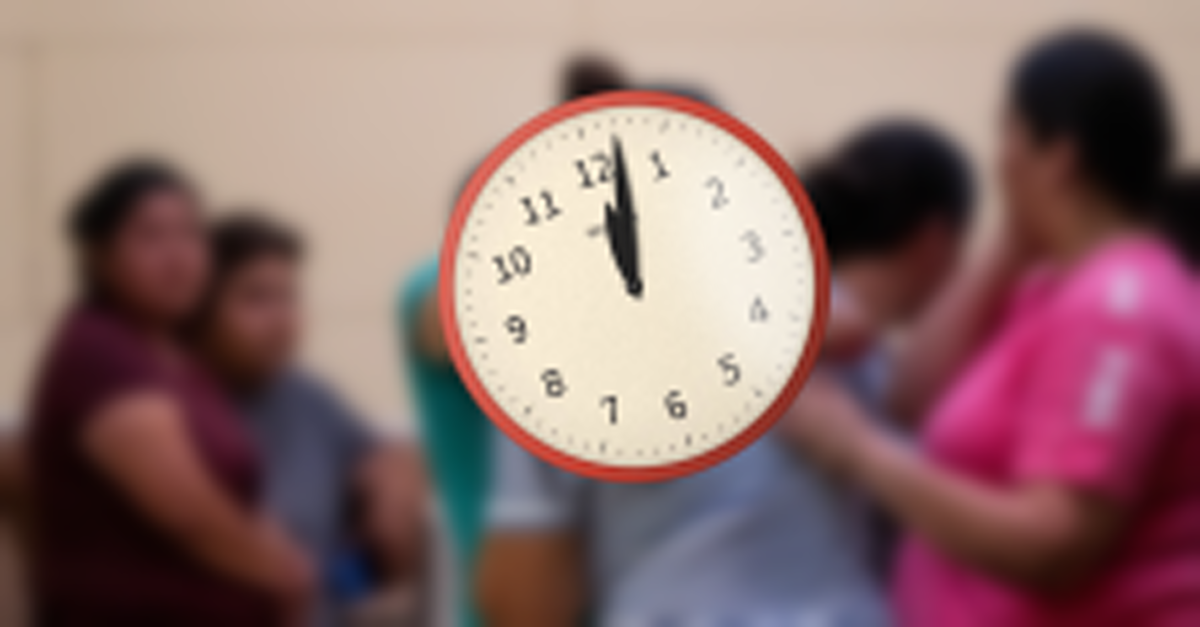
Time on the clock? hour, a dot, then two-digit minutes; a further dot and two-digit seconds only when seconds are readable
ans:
12.02
